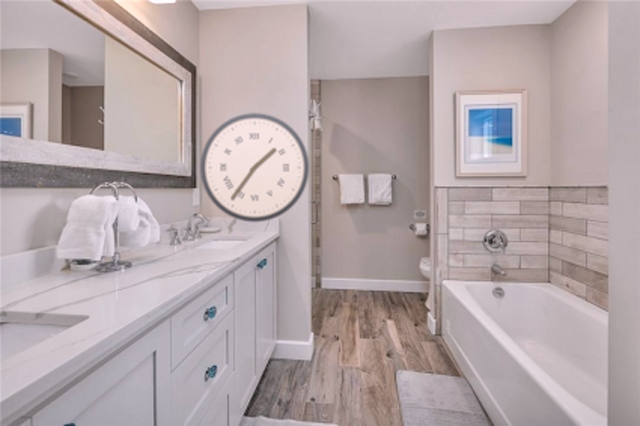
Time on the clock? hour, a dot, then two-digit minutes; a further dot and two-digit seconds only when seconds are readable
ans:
1.36
